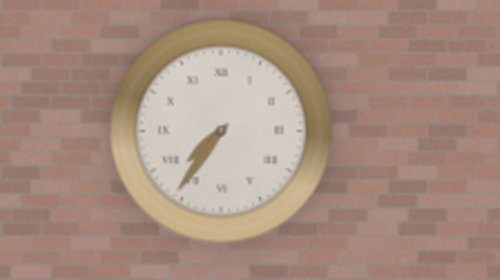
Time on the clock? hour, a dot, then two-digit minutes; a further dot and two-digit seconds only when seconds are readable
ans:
7.36
